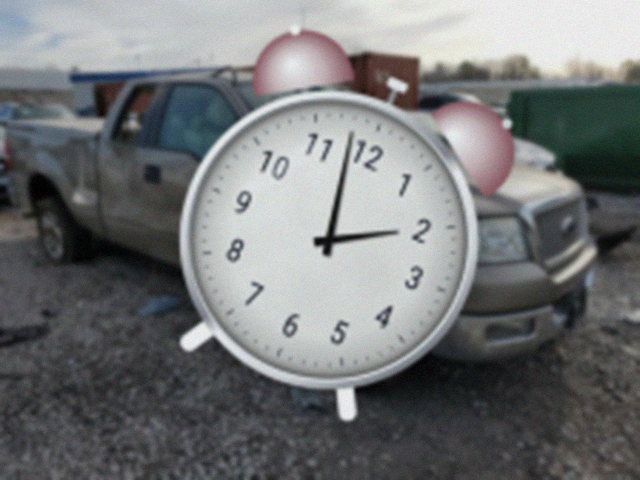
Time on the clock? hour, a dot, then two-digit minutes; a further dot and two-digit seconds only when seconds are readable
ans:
1.58
